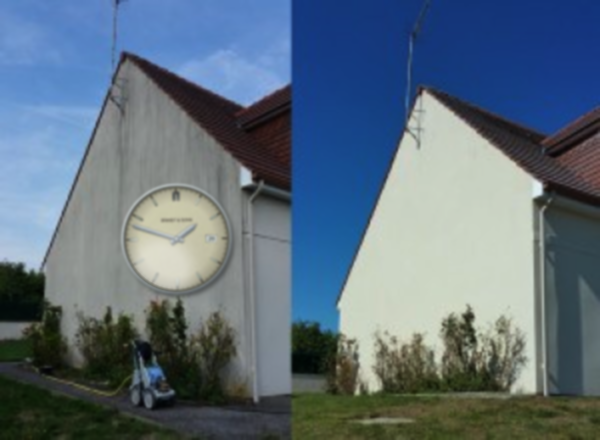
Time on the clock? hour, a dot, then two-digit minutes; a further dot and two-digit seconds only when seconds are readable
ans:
1.48
